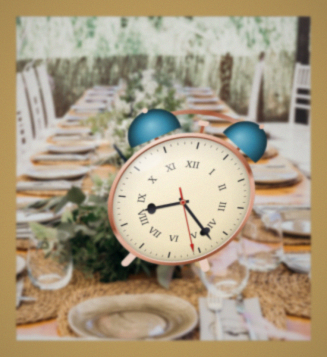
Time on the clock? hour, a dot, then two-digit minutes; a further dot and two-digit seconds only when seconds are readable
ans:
8.22.26
